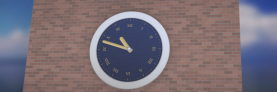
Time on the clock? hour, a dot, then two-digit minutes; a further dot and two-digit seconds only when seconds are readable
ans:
10.48
